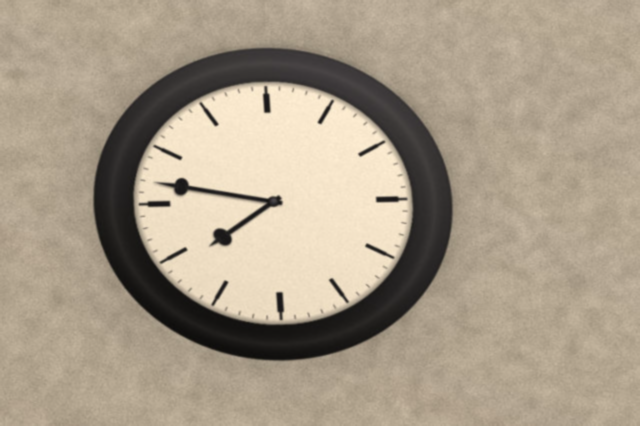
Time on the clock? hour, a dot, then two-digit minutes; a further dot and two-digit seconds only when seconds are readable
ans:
7.47
